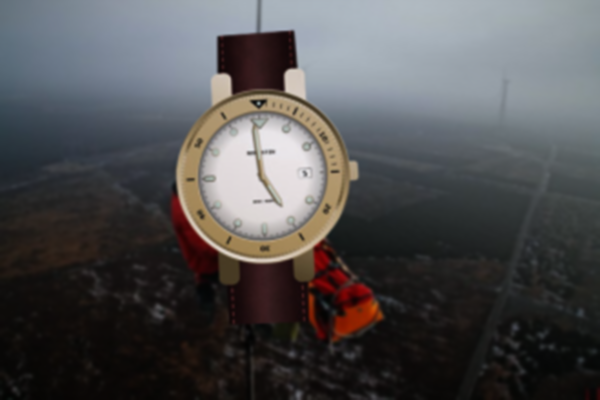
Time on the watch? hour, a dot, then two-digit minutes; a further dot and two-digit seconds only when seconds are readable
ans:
4.59
